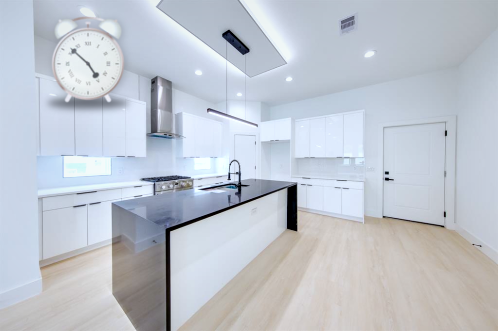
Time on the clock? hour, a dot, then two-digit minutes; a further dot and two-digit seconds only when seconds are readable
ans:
4.52
